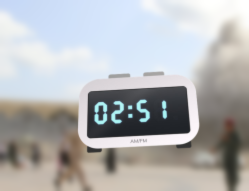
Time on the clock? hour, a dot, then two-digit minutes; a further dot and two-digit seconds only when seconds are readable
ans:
2.51
